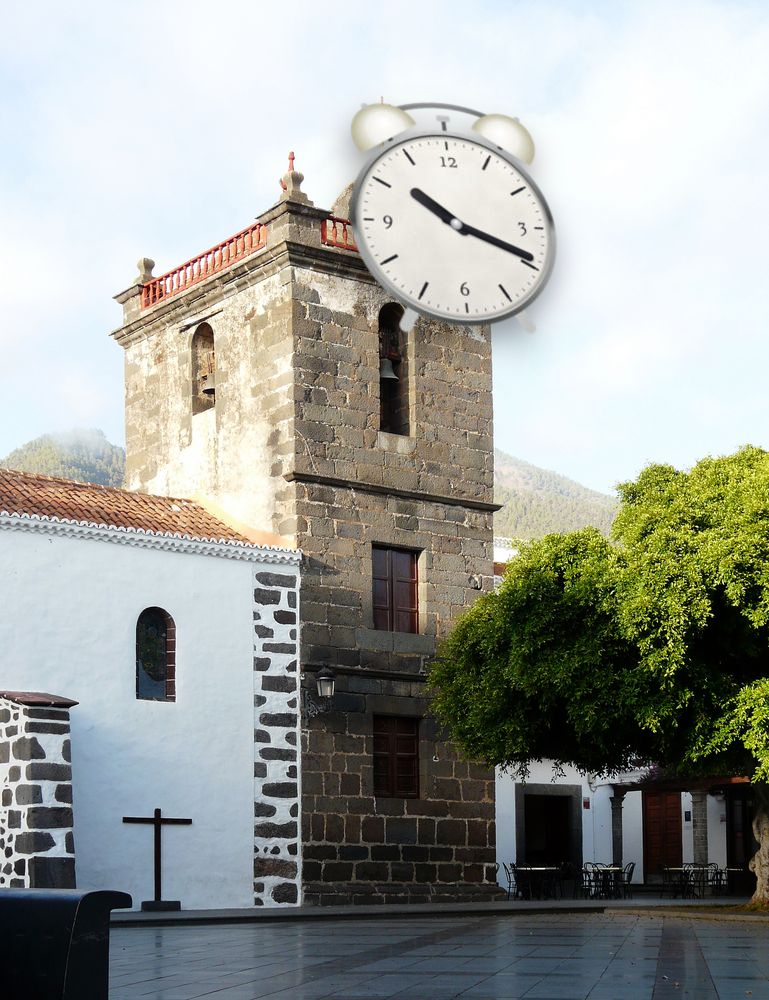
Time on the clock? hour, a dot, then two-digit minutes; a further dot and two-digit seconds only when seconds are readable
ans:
10.19
